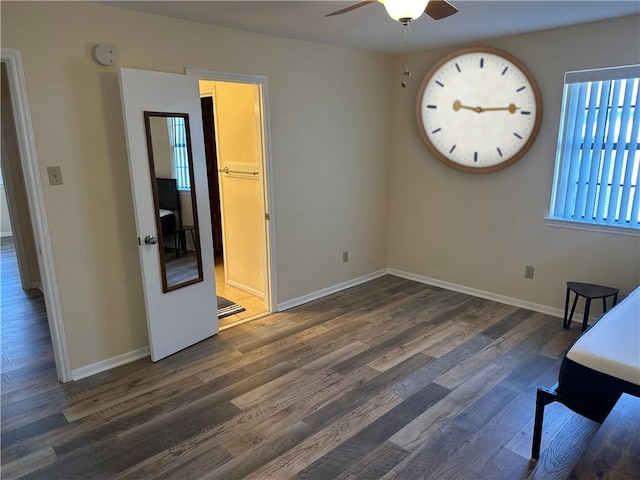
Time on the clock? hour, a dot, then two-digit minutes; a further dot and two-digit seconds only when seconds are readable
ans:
9.14
